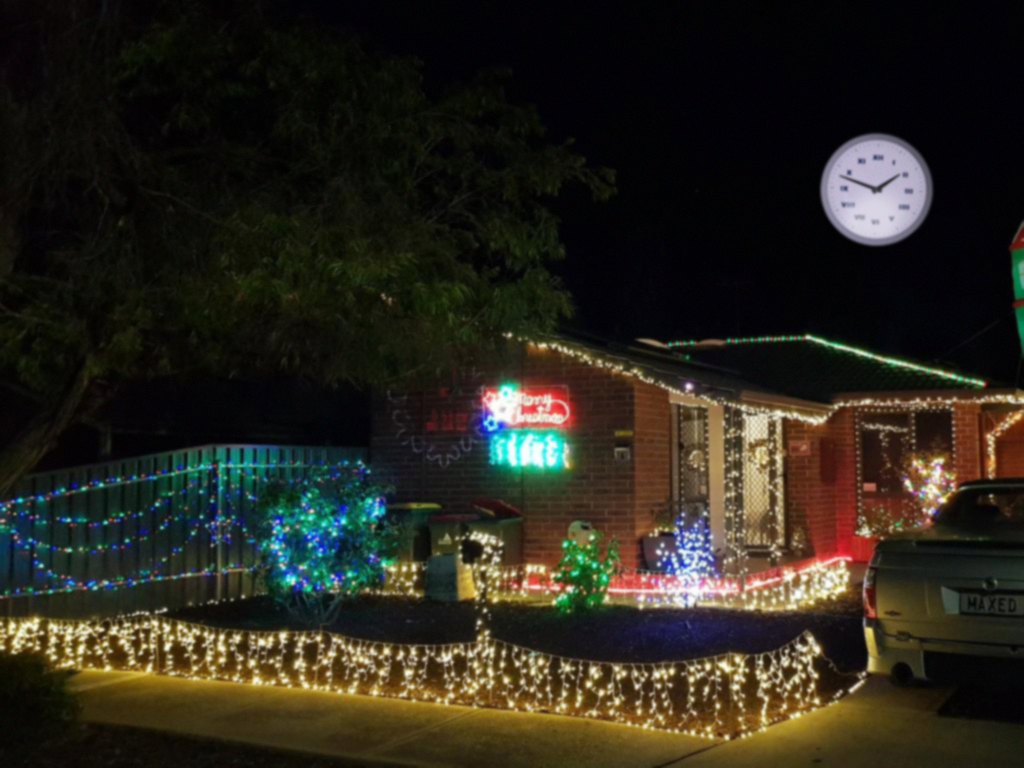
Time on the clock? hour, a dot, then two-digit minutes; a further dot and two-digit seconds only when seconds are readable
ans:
1.48
